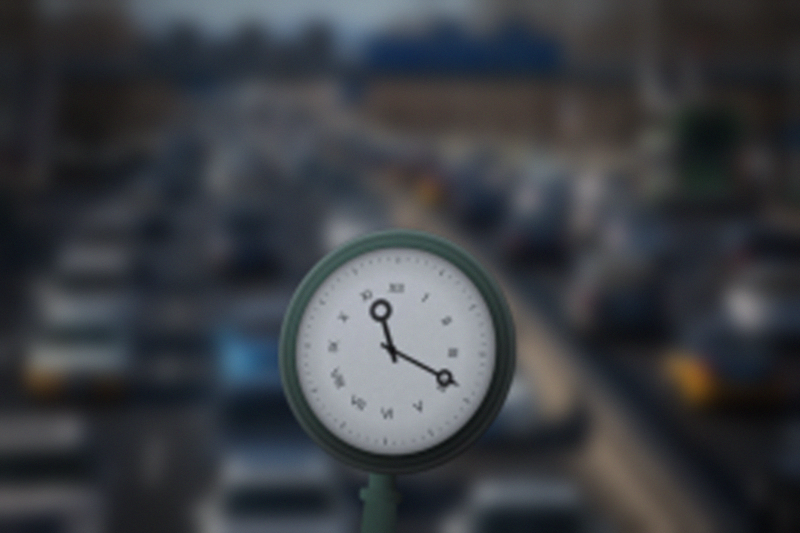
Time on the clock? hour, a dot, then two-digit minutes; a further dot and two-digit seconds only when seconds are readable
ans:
11.19
